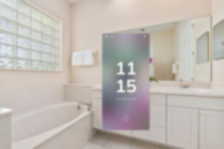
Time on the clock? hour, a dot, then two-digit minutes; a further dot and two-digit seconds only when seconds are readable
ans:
11.15
